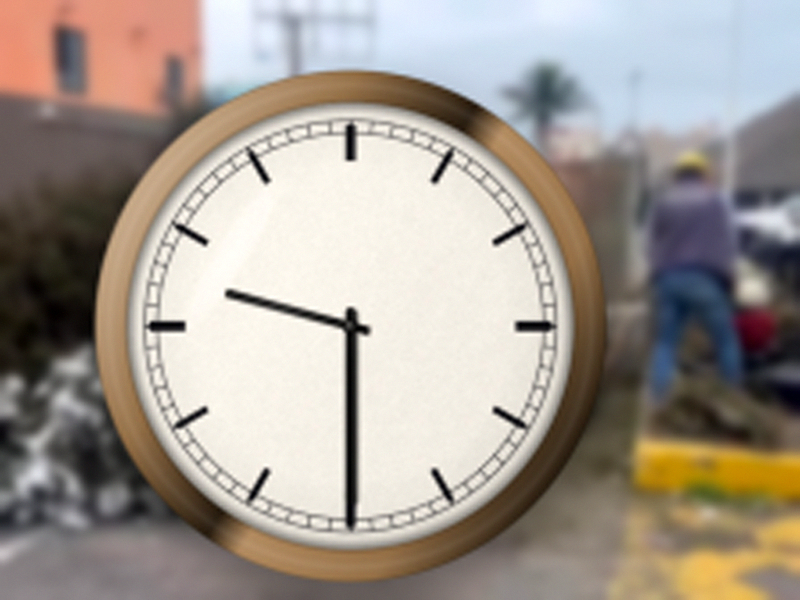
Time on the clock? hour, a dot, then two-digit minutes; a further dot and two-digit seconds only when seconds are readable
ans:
9.30
